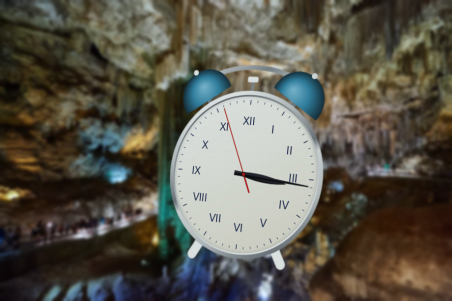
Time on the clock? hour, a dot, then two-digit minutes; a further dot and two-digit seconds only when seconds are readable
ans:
3.15.56
